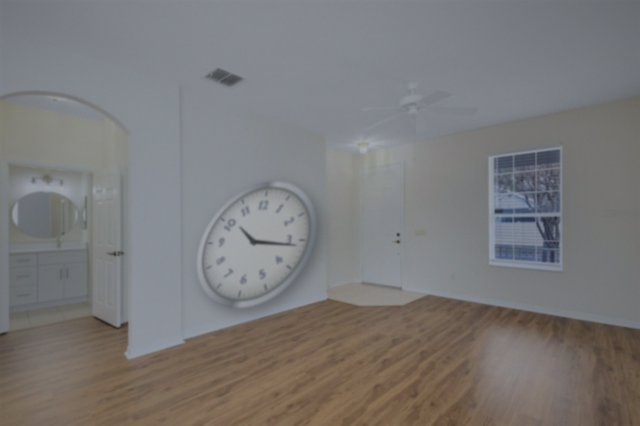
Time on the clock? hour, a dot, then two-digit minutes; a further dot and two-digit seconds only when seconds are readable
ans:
10.16
